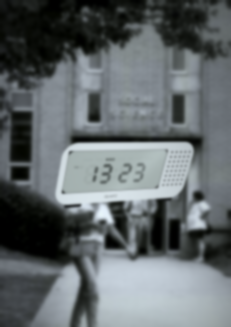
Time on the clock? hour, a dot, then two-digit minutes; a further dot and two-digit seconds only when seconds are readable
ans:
13.23
